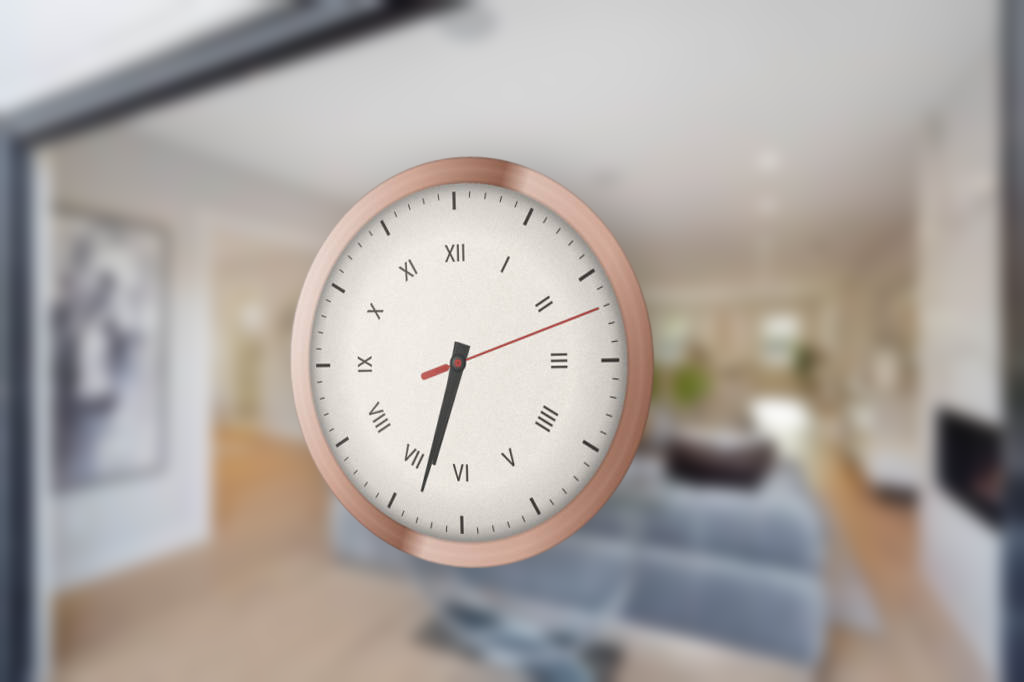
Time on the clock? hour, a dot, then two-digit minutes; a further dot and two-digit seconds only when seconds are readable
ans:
6.33.12
